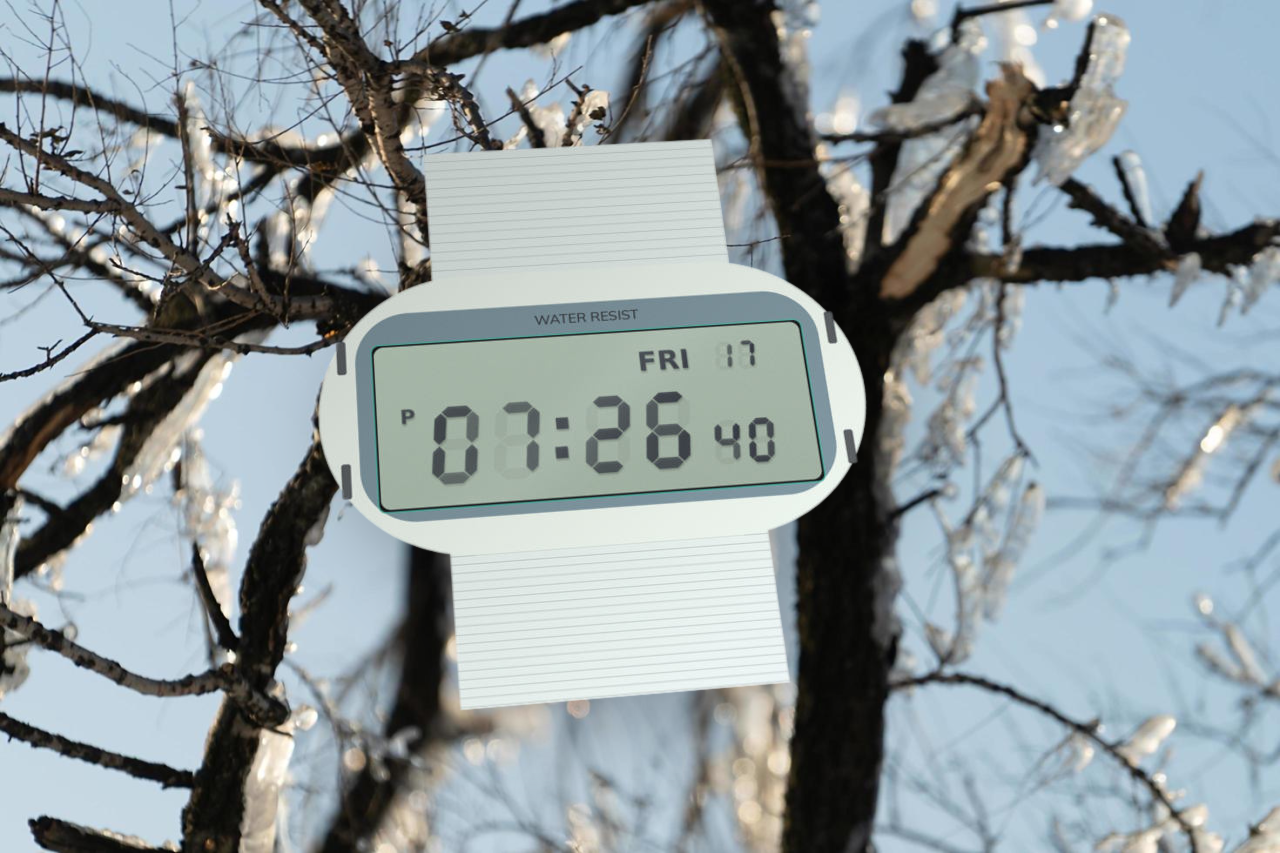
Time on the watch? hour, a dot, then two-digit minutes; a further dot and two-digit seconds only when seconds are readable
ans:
7.26.40
